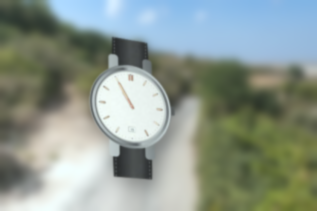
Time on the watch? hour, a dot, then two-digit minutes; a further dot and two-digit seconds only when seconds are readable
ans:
10.55
